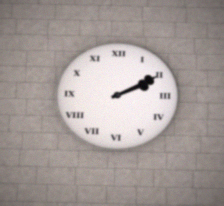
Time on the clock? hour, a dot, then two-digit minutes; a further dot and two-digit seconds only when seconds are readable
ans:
2.10
